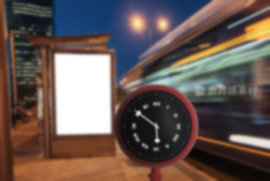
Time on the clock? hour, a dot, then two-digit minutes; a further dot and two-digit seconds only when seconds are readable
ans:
5.51
